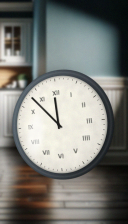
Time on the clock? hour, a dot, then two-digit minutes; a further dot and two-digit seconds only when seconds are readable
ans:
11.53
